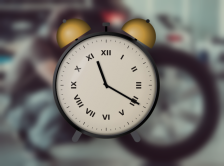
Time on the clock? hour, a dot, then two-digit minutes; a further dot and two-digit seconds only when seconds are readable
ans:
11.20
